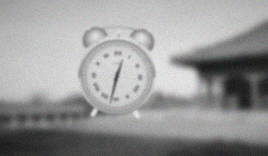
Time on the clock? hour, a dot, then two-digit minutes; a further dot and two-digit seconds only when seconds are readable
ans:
12.32
